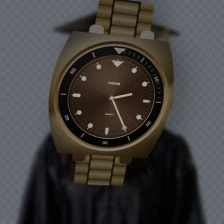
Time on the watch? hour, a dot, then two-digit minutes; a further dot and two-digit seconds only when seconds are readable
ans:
2.25
